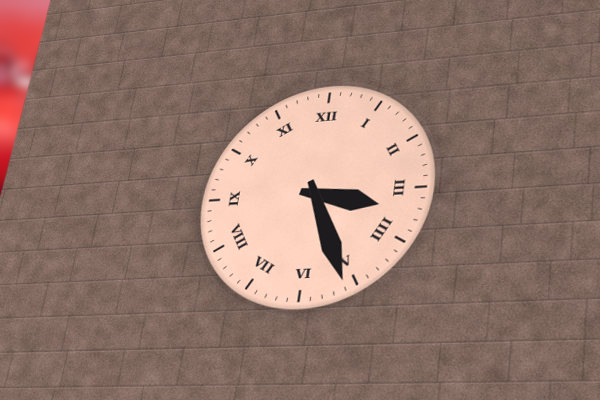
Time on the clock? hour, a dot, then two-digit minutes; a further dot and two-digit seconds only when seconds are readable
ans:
3.26
